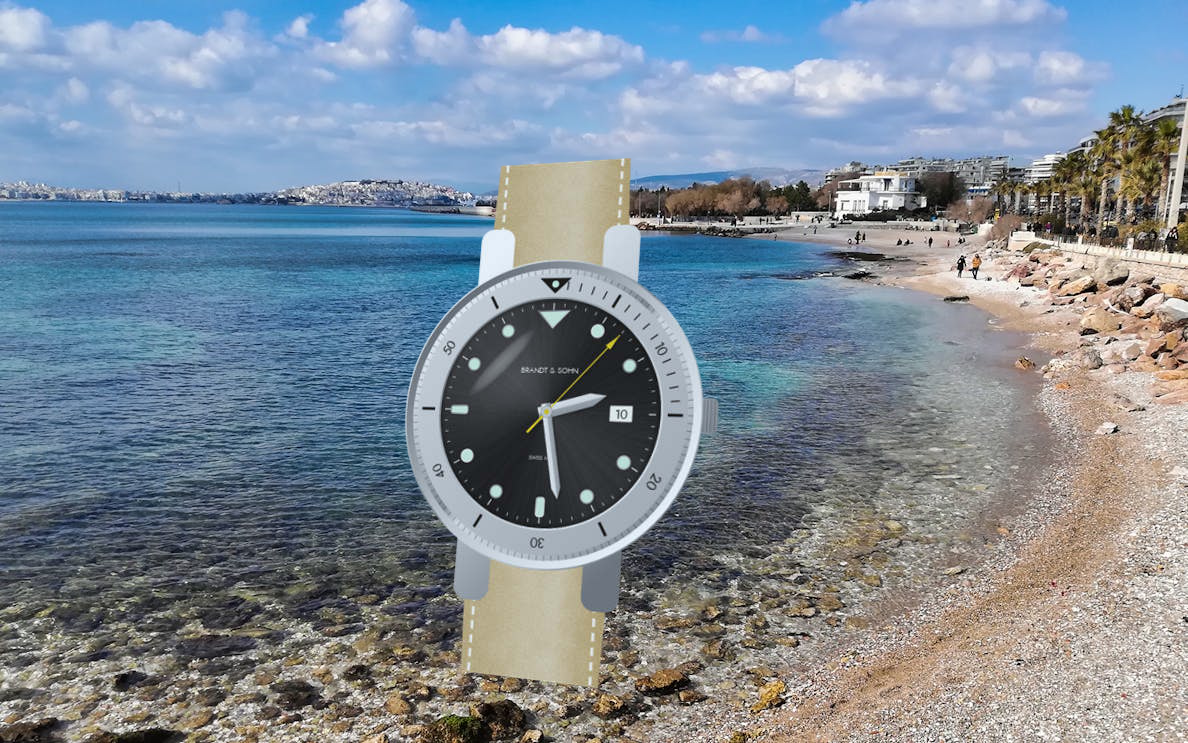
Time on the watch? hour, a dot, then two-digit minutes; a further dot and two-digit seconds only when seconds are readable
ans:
2.28.07
